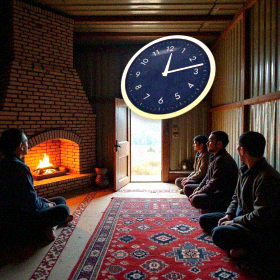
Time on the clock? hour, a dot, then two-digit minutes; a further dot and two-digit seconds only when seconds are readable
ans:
12.13
